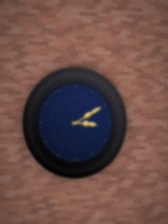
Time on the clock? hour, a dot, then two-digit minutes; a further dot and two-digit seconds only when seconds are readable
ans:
3.10
